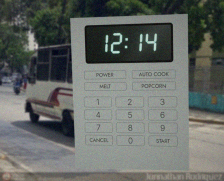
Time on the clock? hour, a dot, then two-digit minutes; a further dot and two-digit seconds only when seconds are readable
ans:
12.14
